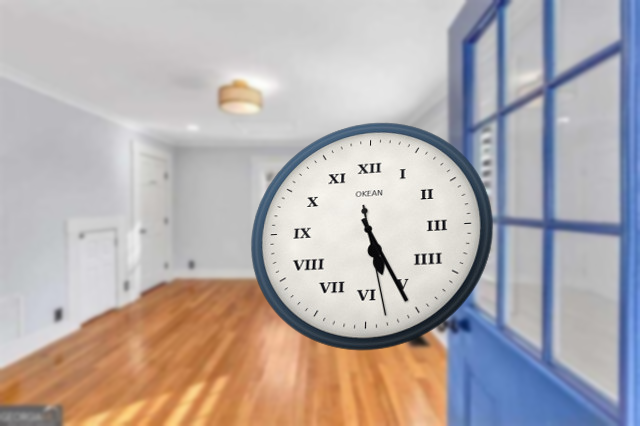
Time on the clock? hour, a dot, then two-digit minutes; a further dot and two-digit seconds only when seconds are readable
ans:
5.25.28
